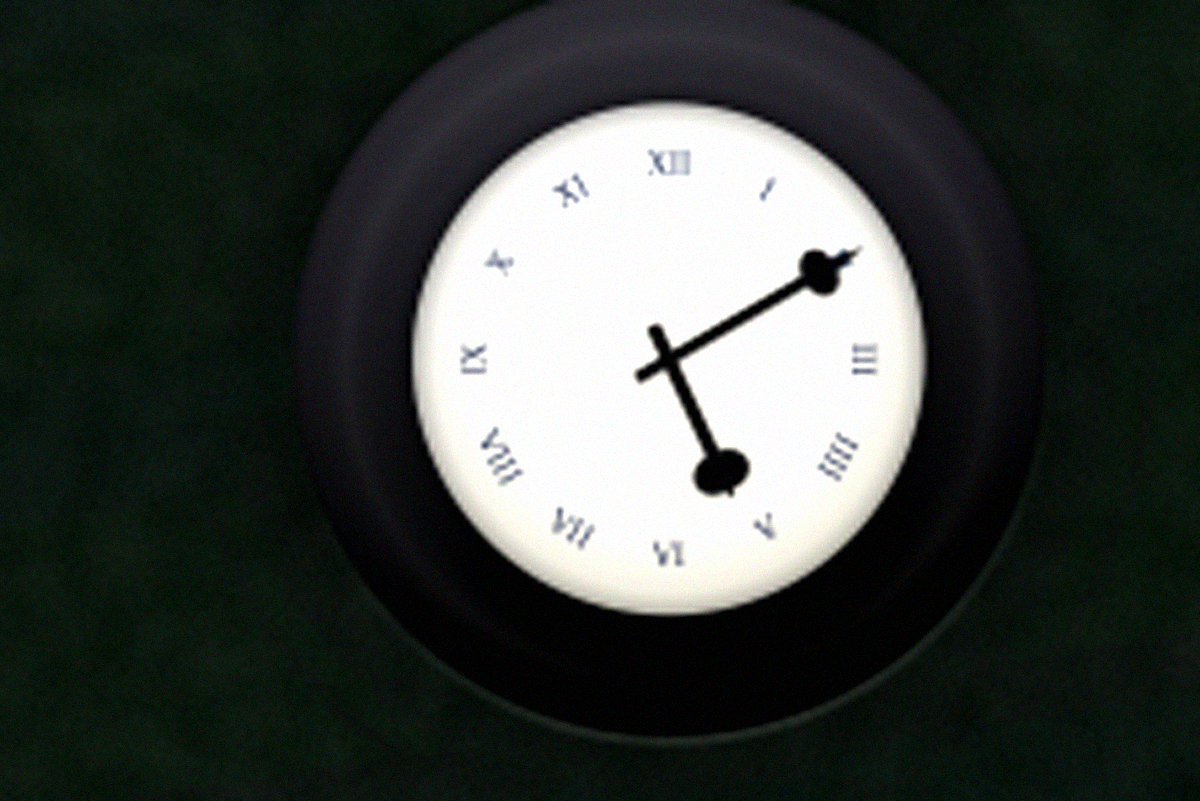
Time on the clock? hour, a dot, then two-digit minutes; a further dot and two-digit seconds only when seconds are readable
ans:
5.10
